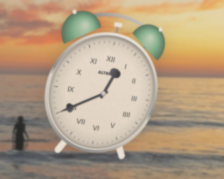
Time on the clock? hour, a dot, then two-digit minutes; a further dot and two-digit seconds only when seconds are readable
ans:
12.40
